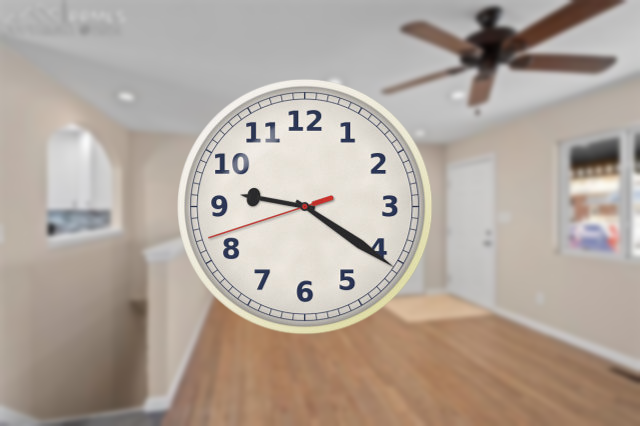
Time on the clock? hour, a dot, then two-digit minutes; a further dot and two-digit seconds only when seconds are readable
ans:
9.20.42
